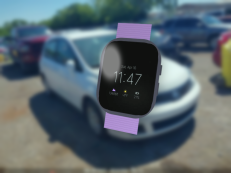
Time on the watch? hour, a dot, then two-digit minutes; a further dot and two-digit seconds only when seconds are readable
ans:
11.47
